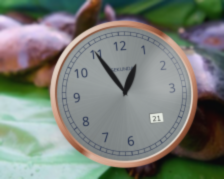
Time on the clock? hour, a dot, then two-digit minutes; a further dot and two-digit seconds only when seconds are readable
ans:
12.55
